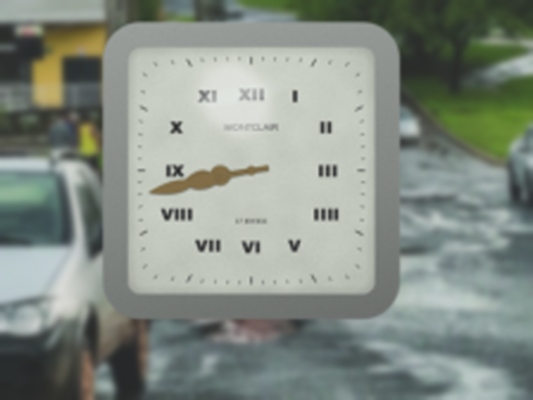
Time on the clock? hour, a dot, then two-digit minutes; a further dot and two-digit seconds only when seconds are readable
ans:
8.43
